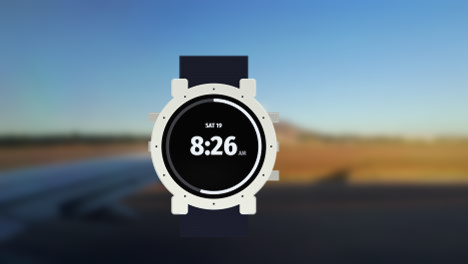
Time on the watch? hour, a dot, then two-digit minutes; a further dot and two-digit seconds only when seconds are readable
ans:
8.26
